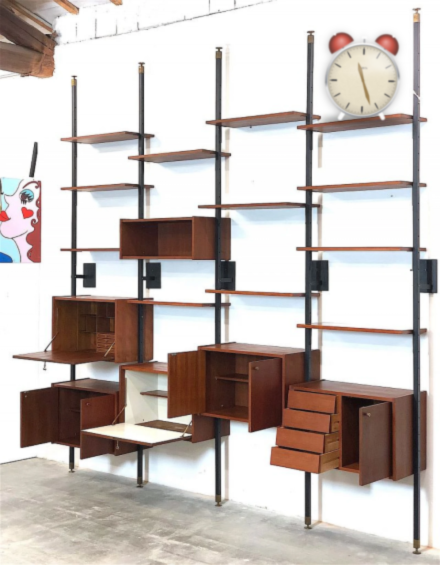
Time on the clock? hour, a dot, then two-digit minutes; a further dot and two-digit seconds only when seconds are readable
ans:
11.27
